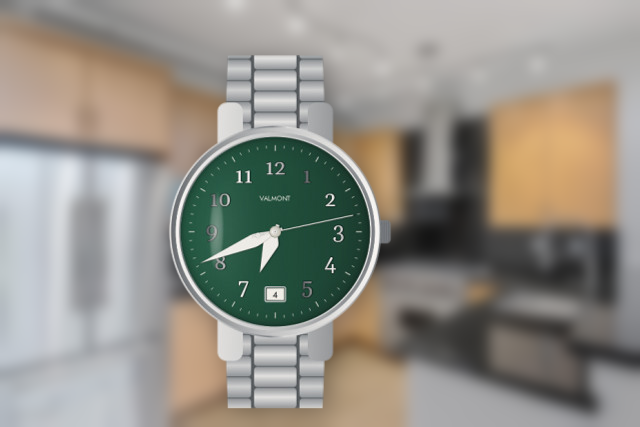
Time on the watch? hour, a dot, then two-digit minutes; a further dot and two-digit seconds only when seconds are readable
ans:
6.41.13
